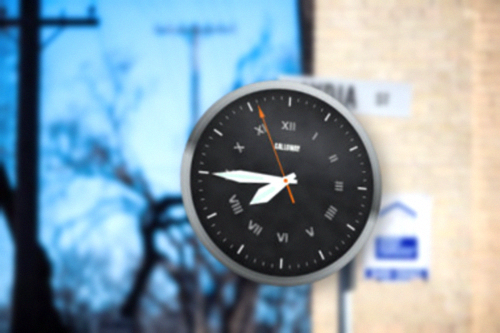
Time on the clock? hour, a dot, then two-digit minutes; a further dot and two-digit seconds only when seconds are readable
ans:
7.44.56
